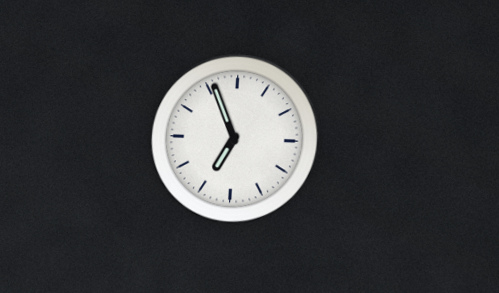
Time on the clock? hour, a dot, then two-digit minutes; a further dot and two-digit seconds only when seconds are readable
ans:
6.56
